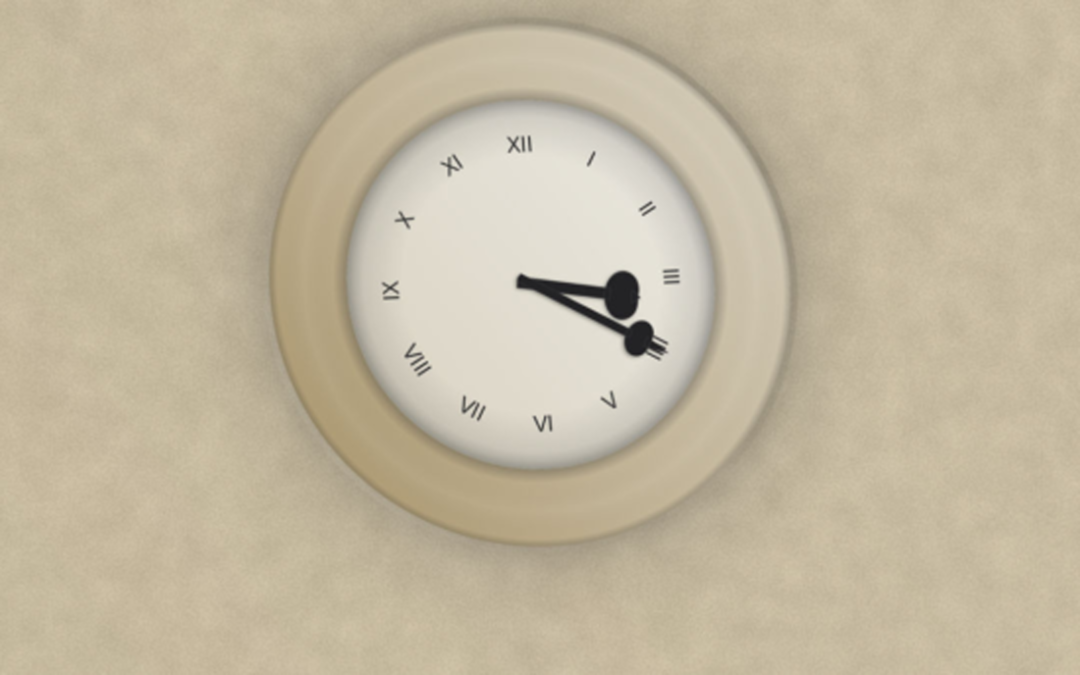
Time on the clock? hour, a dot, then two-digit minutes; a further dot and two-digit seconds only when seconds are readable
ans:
3.20
